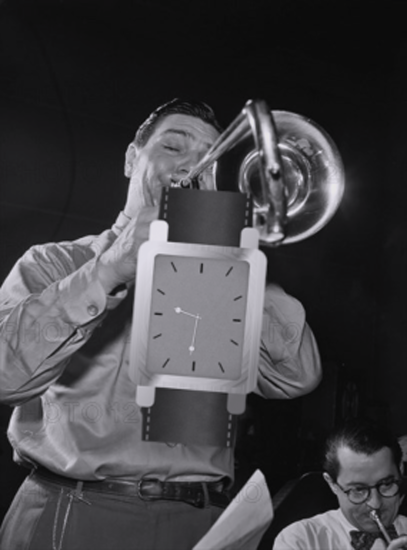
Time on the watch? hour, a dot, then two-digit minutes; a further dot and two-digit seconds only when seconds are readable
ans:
9.31
